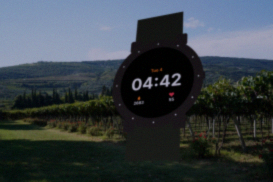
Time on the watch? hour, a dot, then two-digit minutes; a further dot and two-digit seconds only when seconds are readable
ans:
4.42
